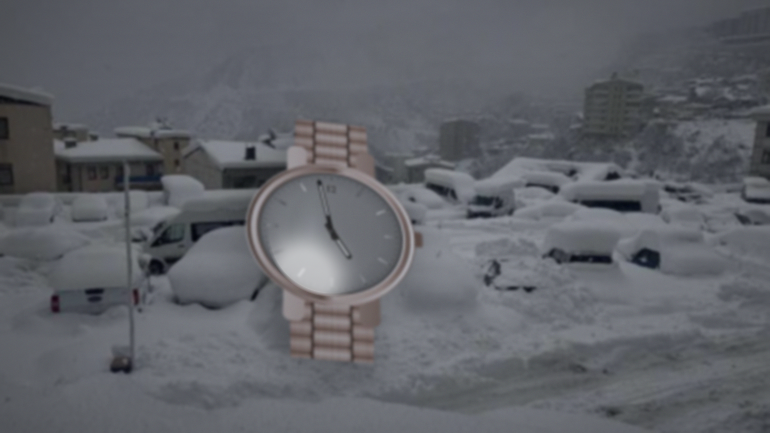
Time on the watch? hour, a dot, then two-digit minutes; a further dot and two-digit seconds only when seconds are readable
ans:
4.58
